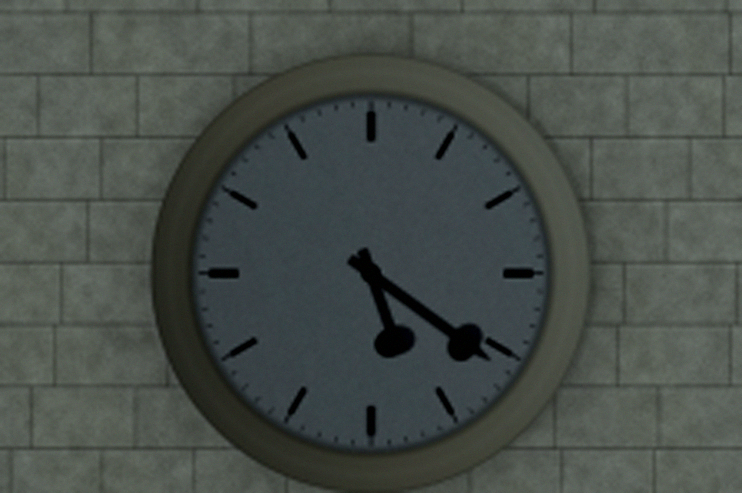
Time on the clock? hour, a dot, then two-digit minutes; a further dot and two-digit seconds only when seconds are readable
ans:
5.21
